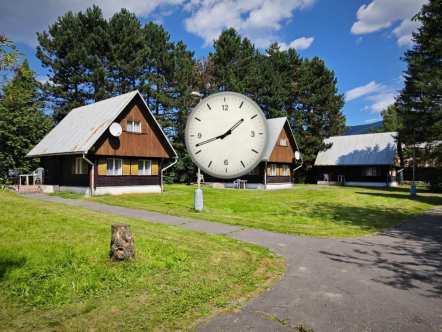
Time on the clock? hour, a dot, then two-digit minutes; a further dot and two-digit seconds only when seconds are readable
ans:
1.42
